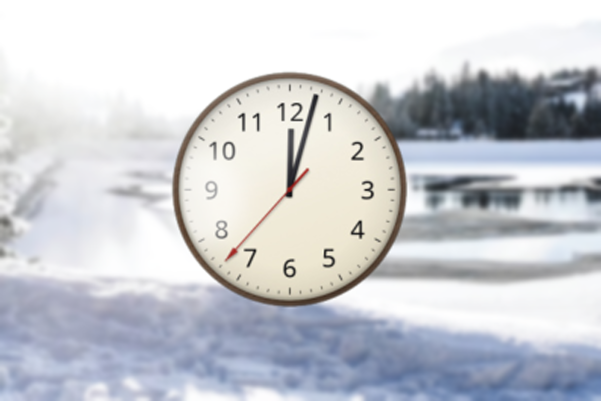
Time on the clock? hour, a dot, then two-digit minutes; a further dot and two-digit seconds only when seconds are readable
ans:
12.02.37
